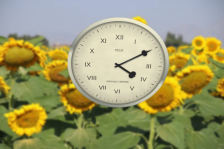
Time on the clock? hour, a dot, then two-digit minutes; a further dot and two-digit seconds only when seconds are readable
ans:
4.10
